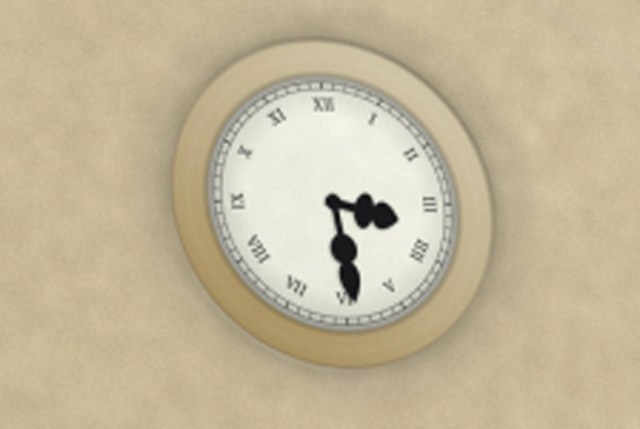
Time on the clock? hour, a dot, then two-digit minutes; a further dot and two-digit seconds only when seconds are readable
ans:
3.29
